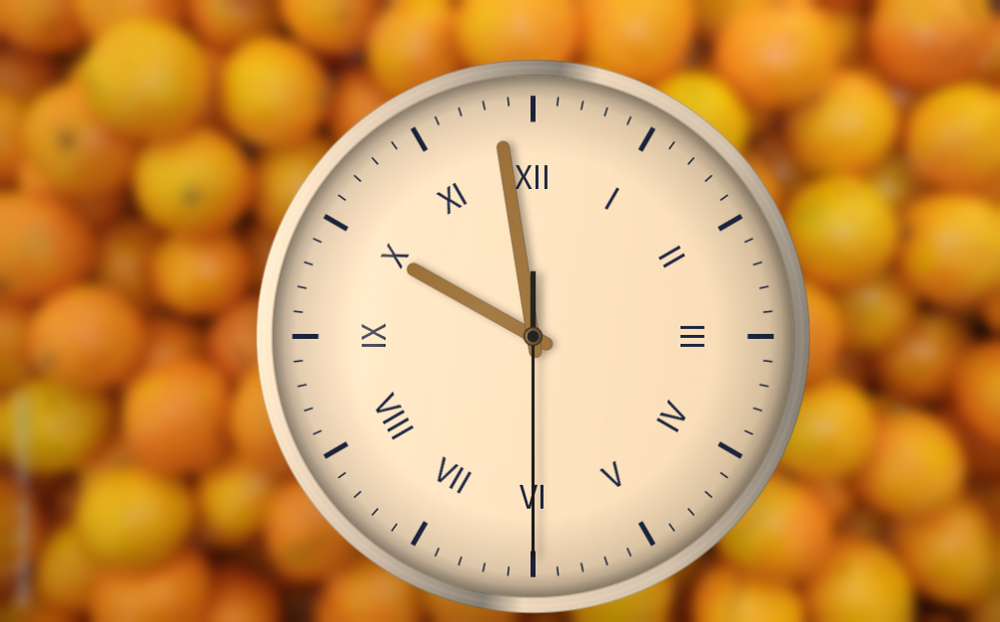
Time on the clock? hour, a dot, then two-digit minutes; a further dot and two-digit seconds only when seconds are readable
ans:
9.58.30
